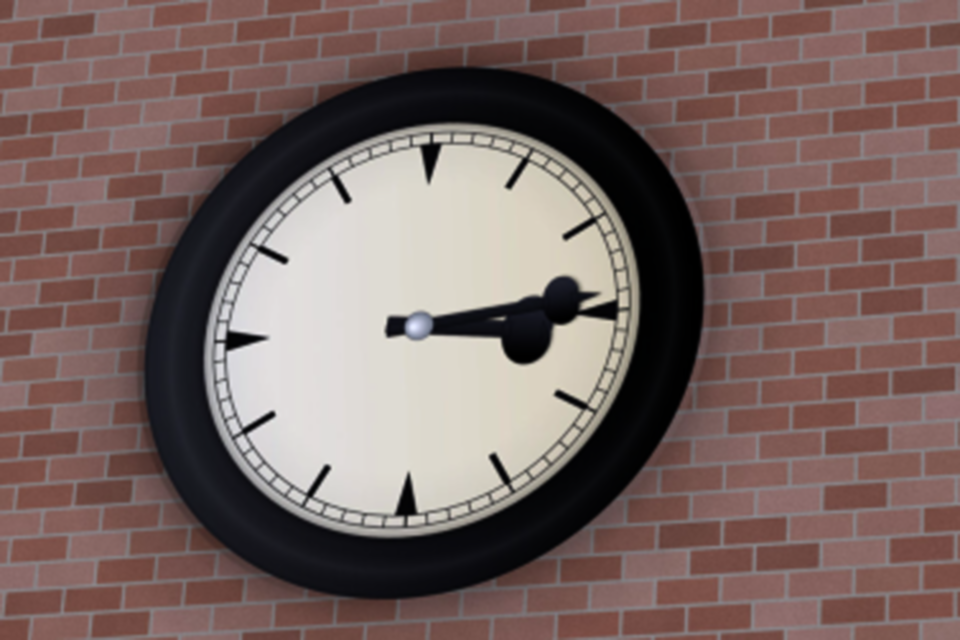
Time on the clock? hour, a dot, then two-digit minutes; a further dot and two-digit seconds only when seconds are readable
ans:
3.14
